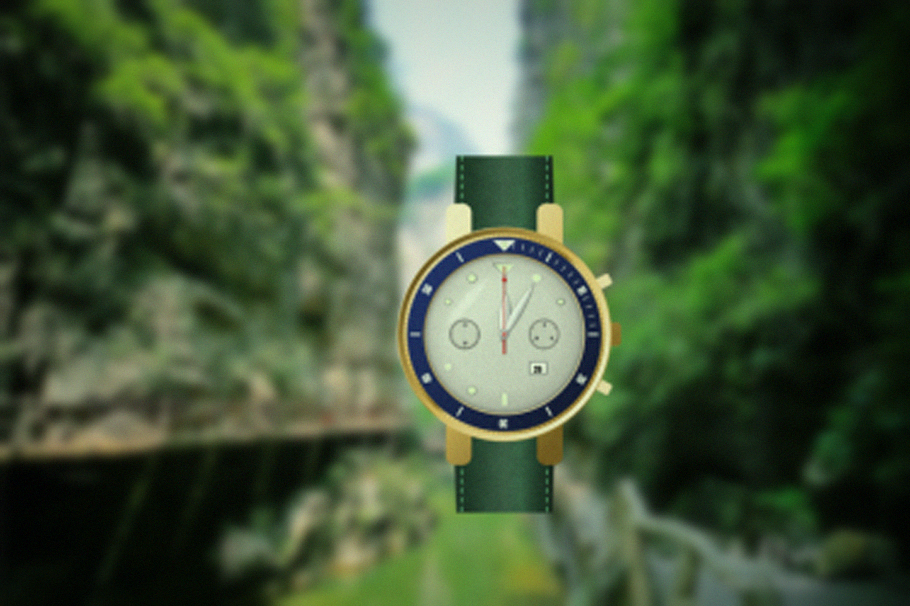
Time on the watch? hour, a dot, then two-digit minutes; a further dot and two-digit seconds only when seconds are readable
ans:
12.05
